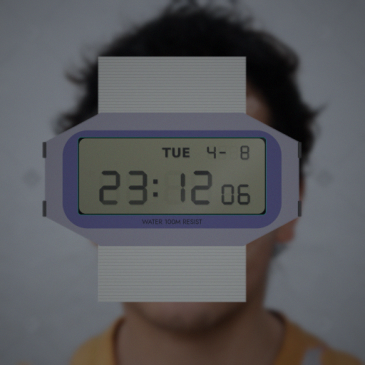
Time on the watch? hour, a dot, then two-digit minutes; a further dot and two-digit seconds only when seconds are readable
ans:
23.12.06
